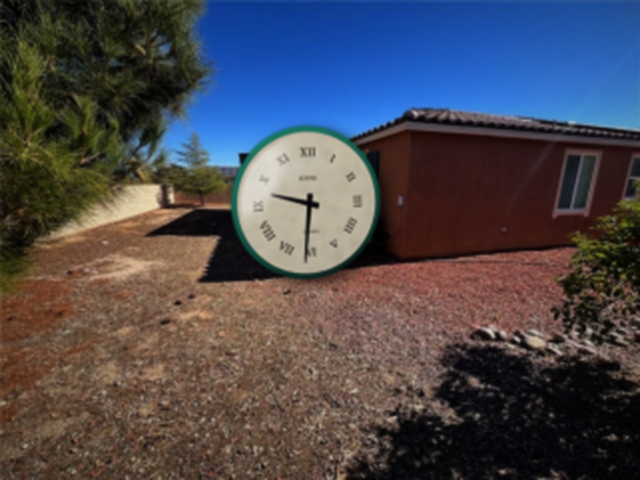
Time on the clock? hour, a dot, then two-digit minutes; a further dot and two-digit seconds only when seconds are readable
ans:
9.31
